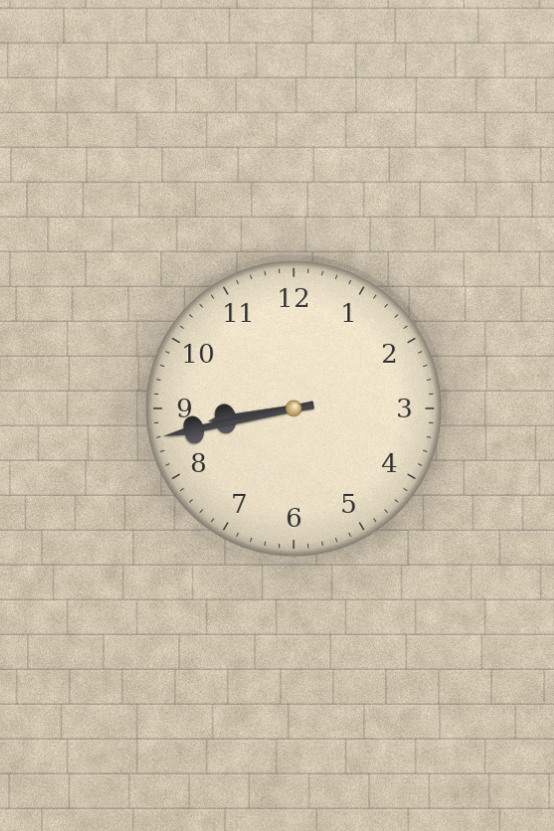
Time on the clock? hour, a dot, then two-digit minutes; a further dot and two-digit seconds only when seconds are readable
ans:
8.43
